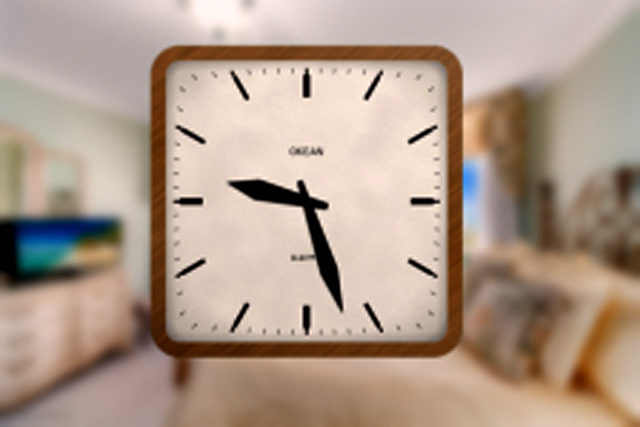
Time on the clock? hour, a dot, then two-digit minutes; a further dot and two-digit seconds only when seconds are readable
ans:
9.27
